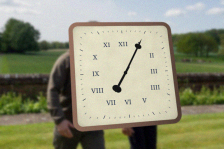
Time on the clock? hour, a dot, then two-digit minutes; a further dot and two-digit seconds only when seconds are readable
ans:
7.05
